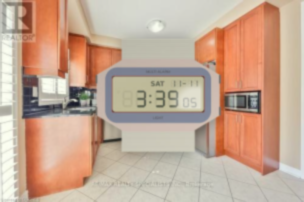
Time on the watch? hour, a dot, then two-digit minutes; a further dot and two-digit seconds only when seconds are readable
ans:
3.39.05
